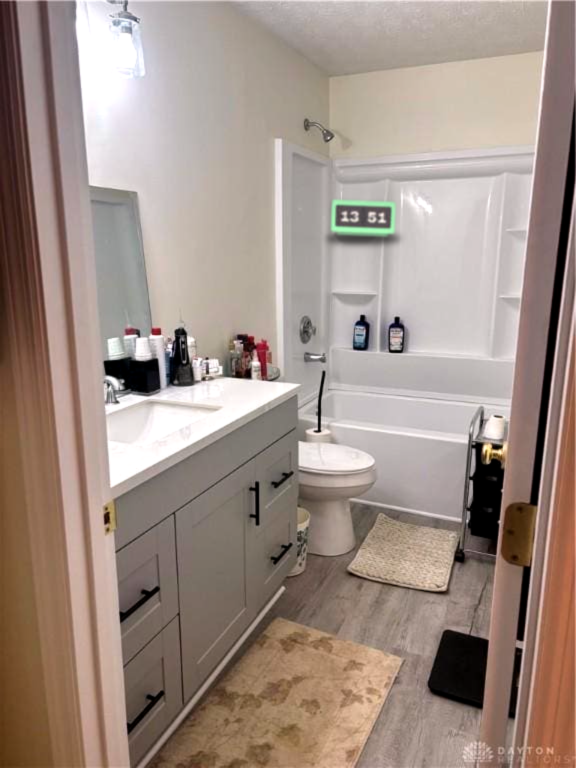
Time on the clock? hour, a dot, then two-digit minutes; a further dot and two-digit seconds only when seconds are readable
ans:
13.51
